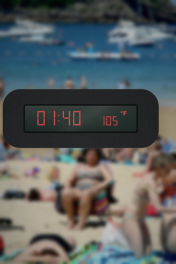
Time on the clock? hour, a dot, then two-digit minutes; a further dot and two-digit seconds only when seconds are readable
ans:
1.40
